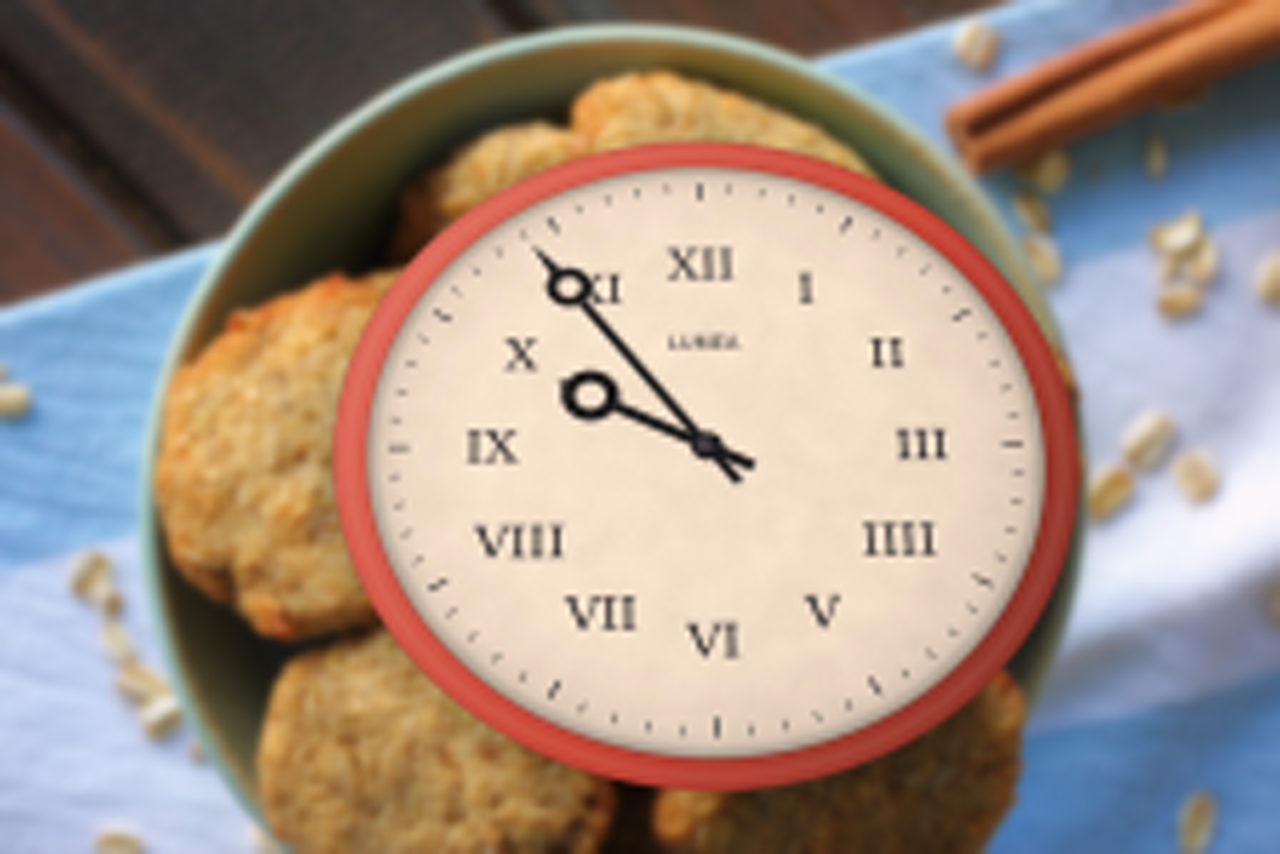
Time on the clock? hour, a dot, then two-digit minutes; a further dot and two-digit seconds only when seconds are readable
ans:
9.54
